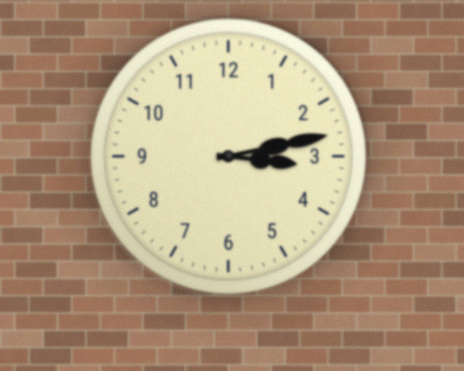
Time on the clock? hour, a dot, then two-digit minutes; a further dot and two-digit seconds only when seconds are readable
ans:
3.13
